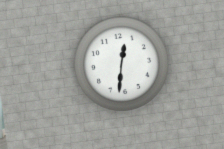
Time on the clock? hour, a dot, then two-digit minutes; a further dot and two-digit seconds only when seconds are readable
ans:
12.32
